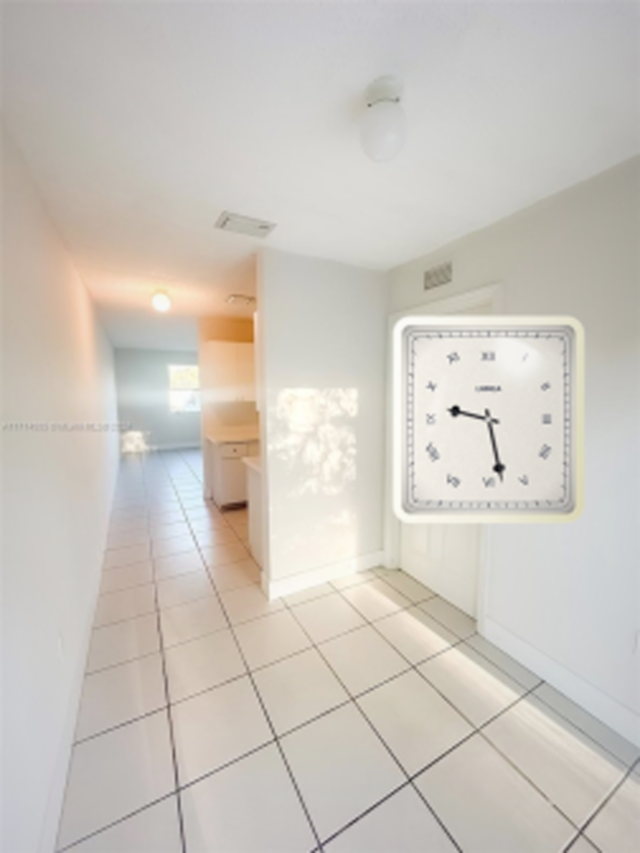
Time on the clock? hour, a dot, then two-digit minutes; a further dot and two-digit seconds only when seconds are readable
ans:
9.28
